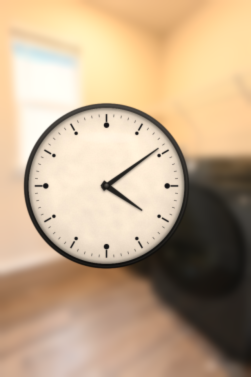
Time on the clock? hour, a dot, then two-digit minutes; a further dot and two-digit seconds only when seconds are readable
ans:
4.09
